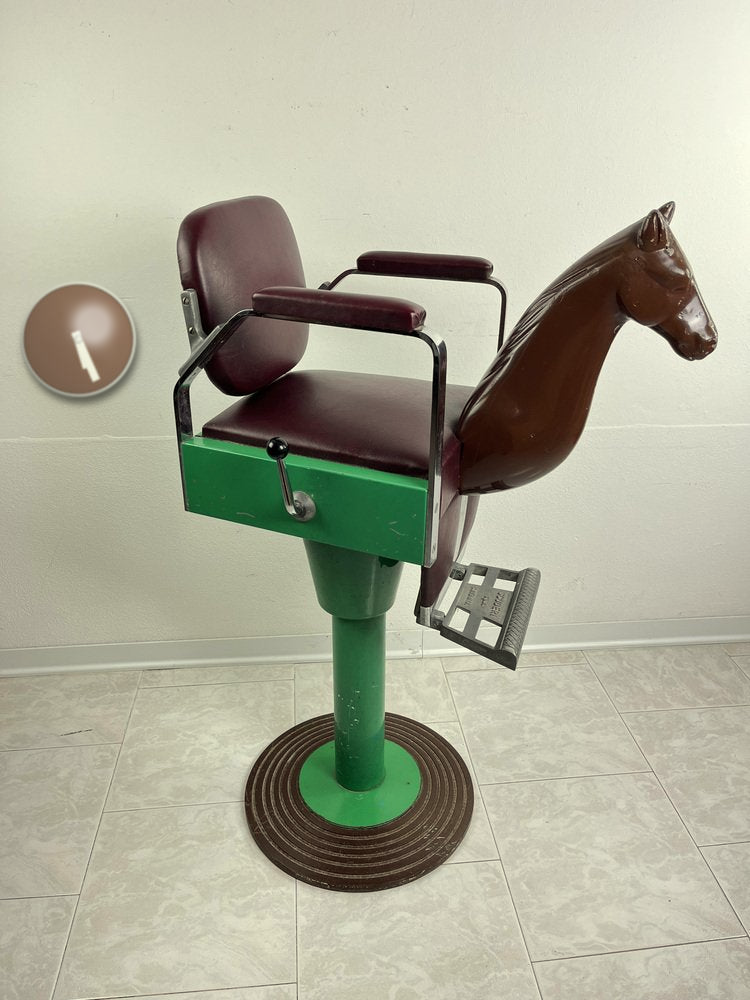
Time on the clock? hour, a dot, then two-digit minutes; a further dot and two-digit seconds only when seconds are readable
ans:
5.26
